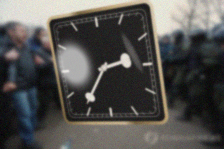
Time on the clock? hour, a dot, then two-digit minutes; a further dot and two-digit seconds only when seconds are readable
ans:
2.36
